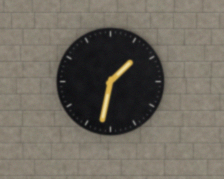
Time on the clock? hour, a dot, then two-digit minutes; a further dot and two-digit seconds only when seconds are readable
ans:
1.32
